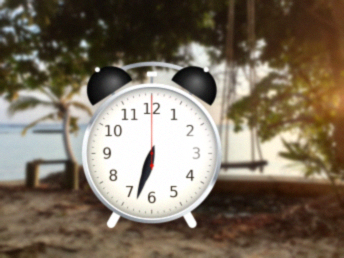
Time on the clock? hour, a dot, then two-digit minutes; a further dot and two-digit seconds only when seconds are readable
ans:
6.33.00
